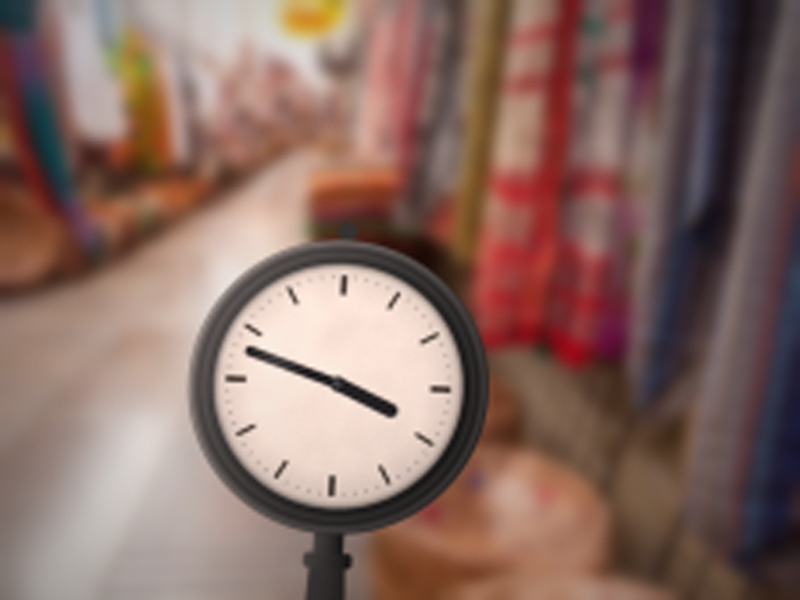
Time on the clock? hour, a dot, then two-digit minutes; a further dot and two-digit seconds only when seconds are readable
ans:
3.48
